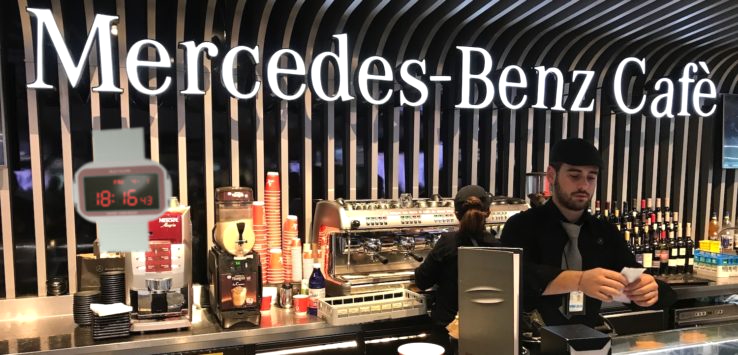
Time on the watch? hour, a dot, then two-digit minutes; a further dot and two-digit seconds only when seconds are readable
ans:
18.16
